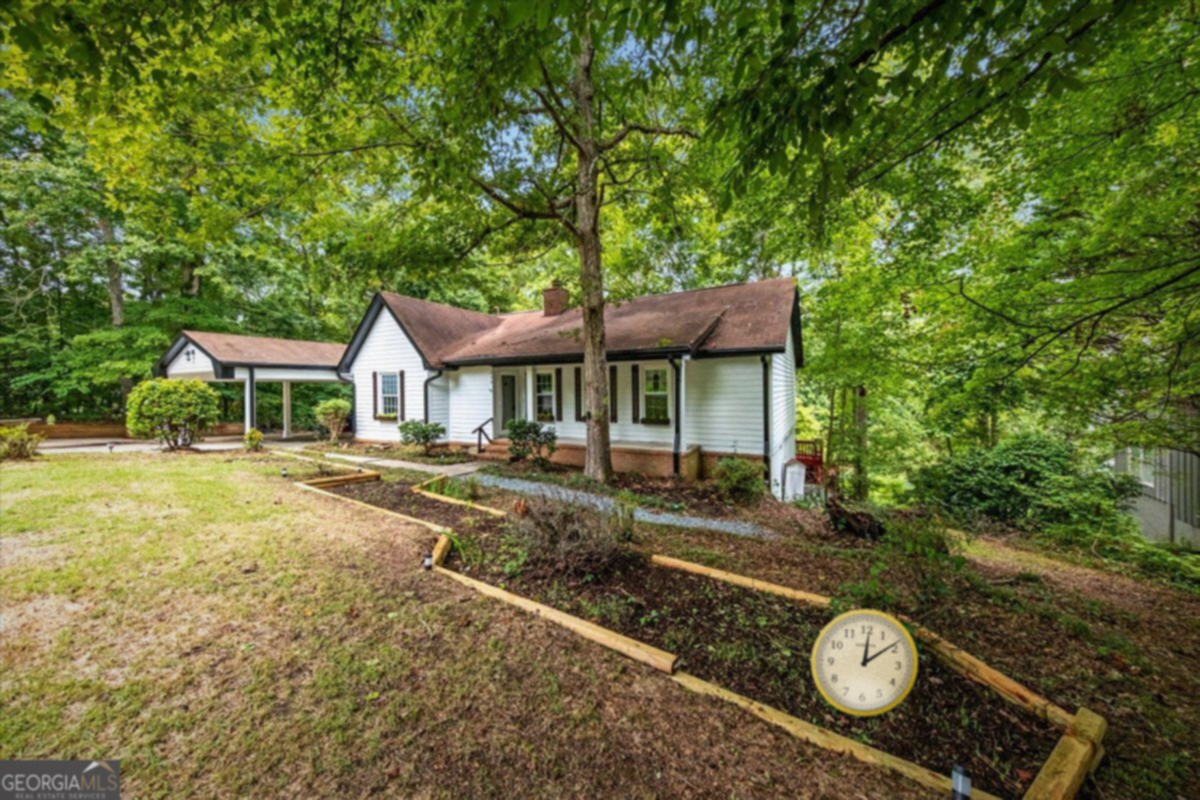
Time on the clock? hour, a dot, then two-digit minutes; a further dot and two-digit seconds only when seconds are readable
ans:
12.09
